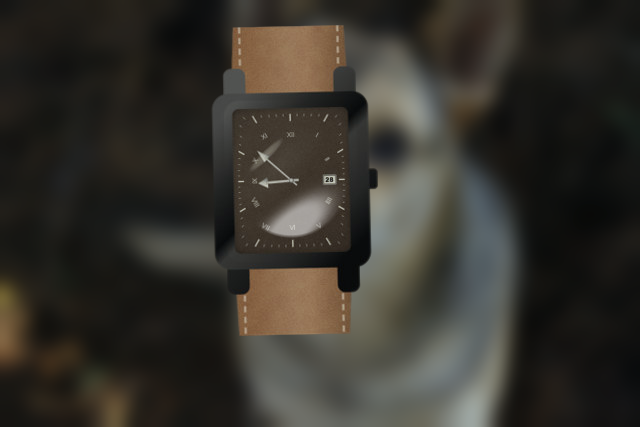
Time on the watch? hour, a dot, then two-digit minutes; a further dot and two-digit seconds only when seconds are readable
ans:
8.52
